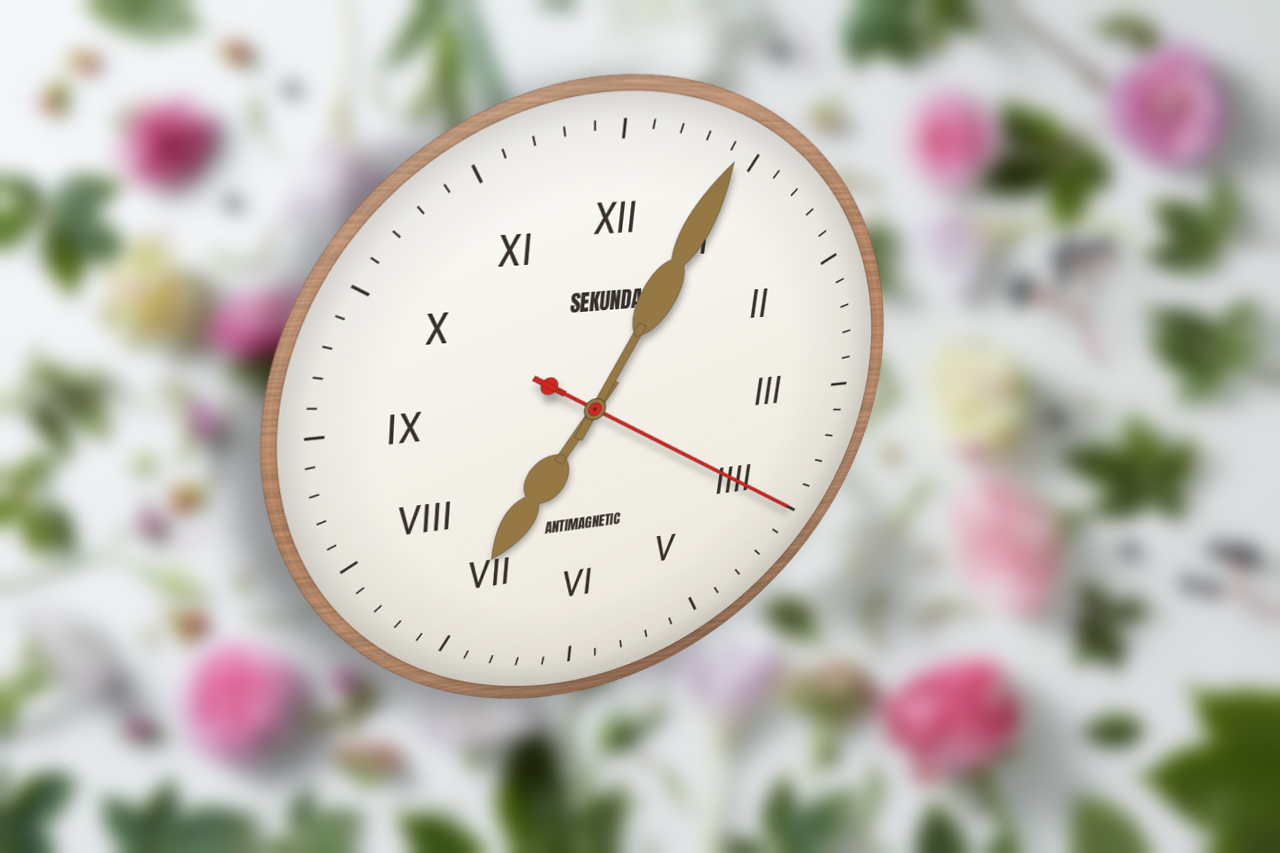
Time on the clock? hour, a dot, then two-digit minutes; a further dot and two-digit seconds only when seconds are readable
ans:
7.04.20
